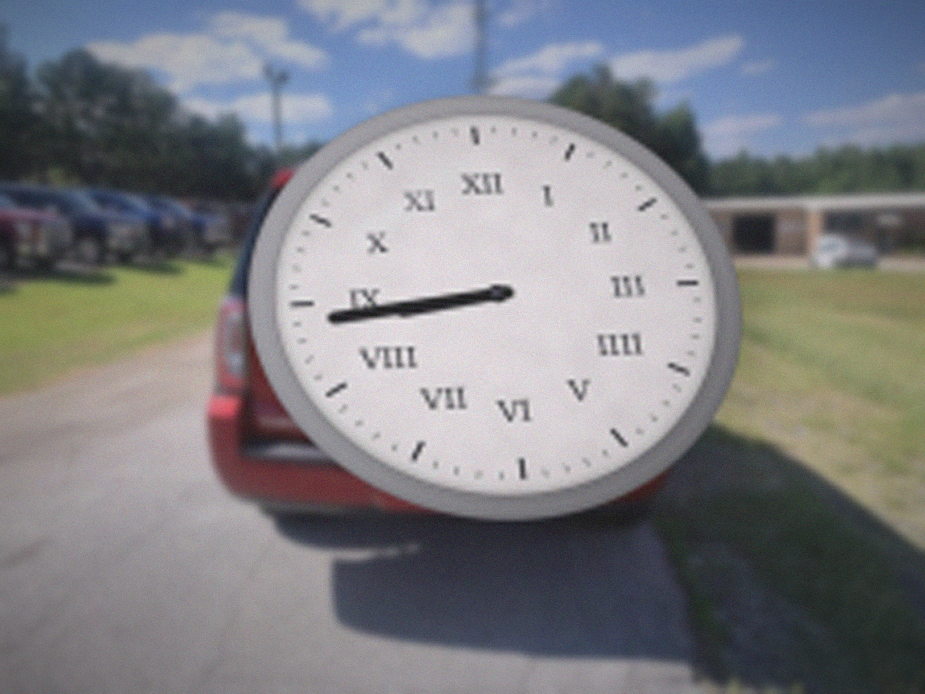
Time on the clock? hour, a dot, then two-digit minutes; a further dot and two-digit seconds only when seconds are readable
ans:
8.44
